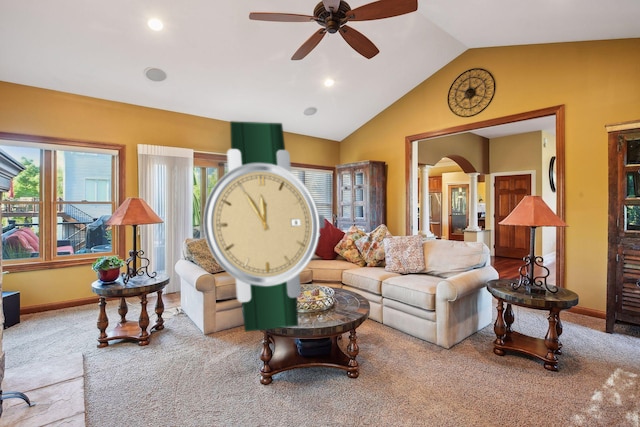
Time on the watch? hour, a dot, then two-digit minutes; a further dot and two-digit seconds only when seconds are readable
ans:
11.55
